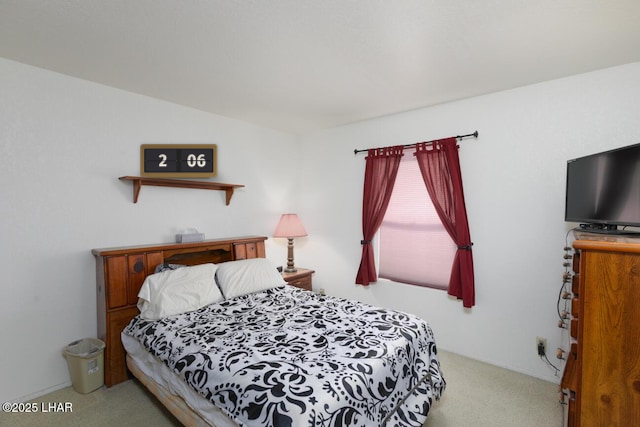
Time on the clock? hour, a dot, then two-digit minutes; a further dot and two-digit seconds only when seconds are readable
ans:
2.06
